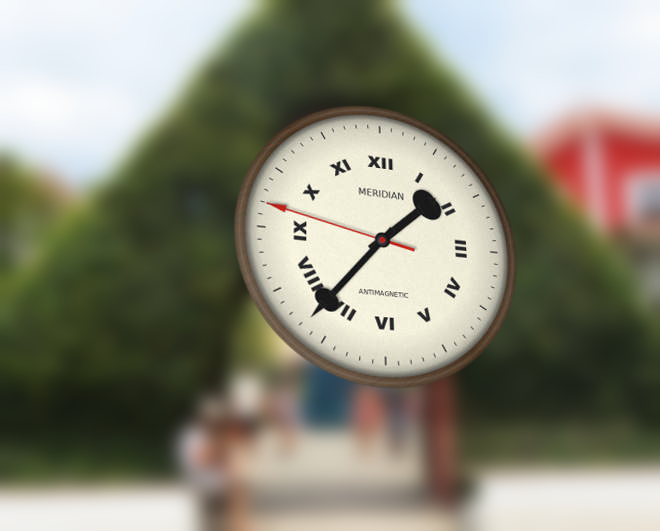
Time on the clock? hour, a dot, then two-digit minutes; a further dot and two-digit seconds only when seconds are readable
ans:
1.36.47
